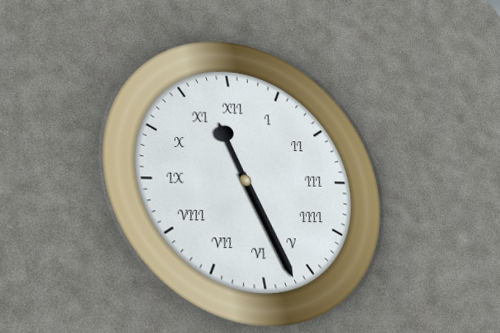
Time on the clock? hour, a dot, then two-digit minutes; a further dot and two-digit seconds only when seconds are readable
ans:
11.27
